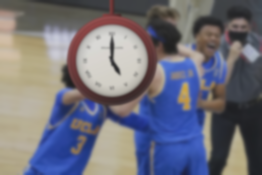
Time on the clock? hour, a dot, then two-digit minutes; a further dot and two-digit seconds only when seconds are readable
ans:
5.00
